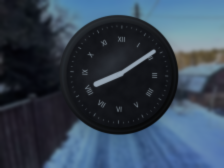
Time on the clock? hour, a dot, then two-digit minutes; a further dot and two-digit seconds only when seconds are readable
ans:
8.09
